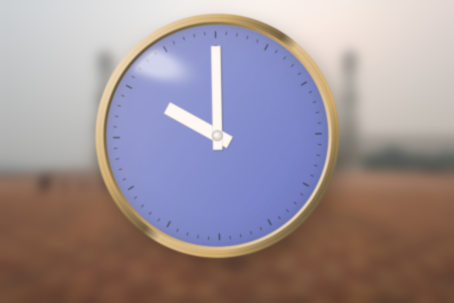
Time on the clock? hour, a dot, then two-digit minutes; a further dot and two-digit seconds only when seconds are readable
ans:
10.00
